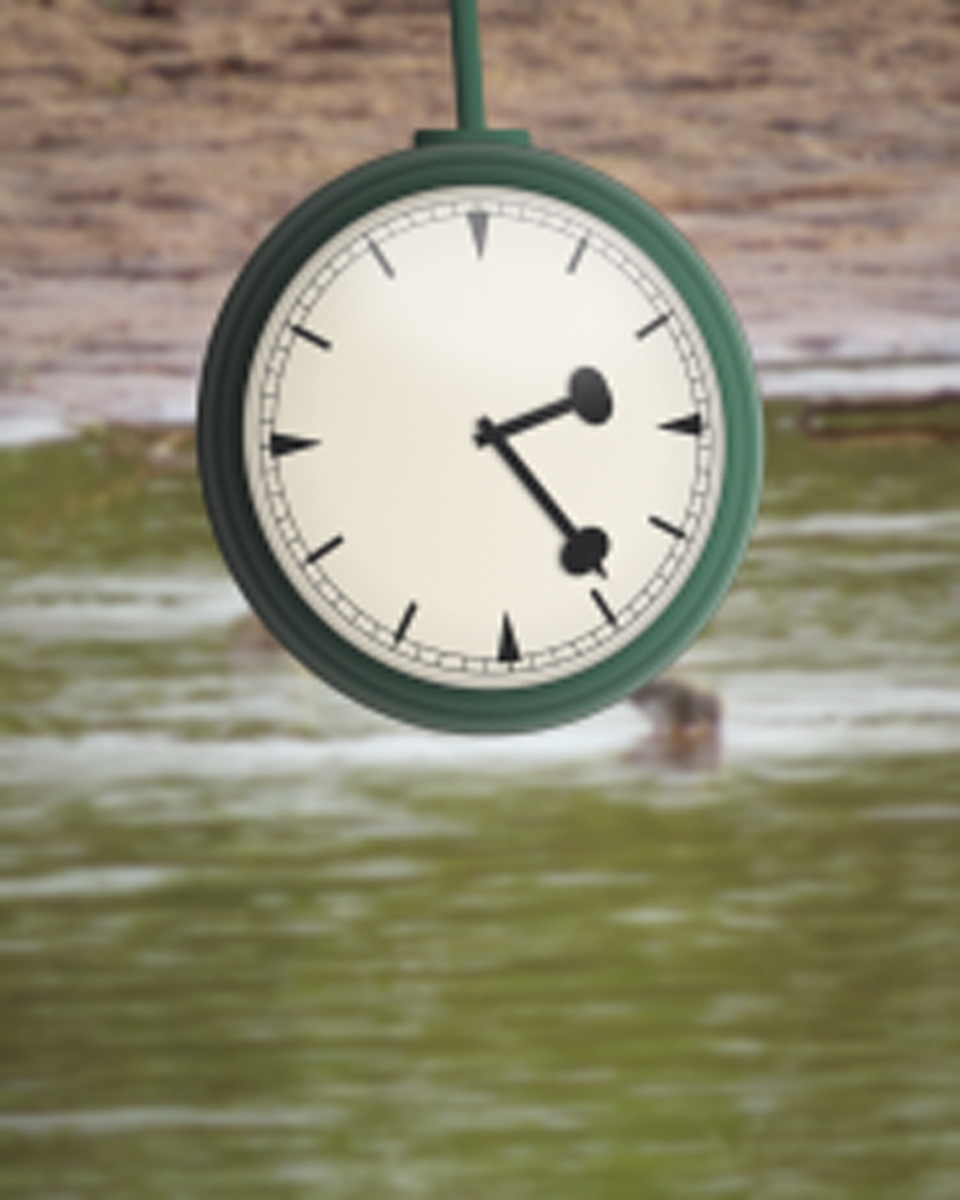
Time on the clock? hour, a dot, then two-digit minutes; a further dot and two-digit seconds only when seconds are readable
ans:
2.24
